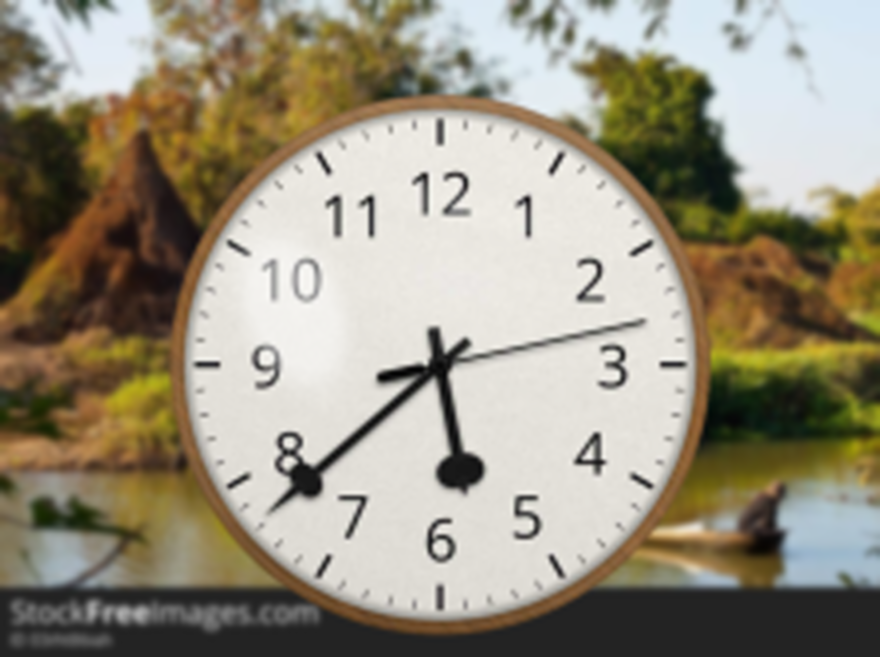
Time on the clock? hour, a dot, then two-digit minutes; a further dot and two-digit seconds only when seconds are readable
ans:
5.38.13
